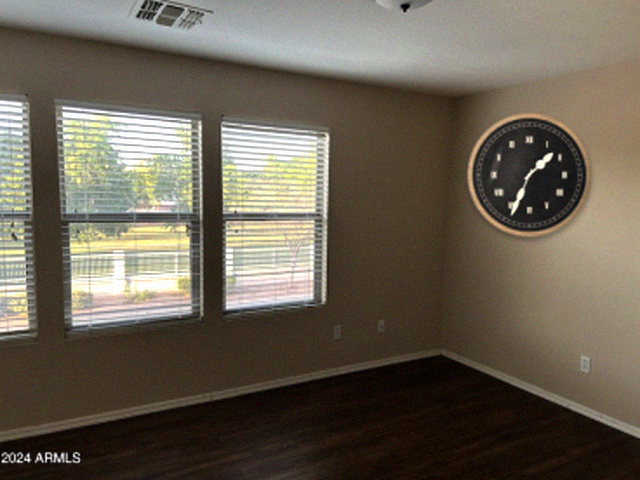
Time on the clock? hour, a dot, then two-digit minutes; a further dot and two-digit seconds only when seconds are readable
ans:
1.34
